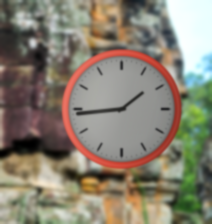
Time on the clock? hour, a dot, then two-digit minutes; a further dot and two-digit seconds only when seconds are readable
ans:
1.44
